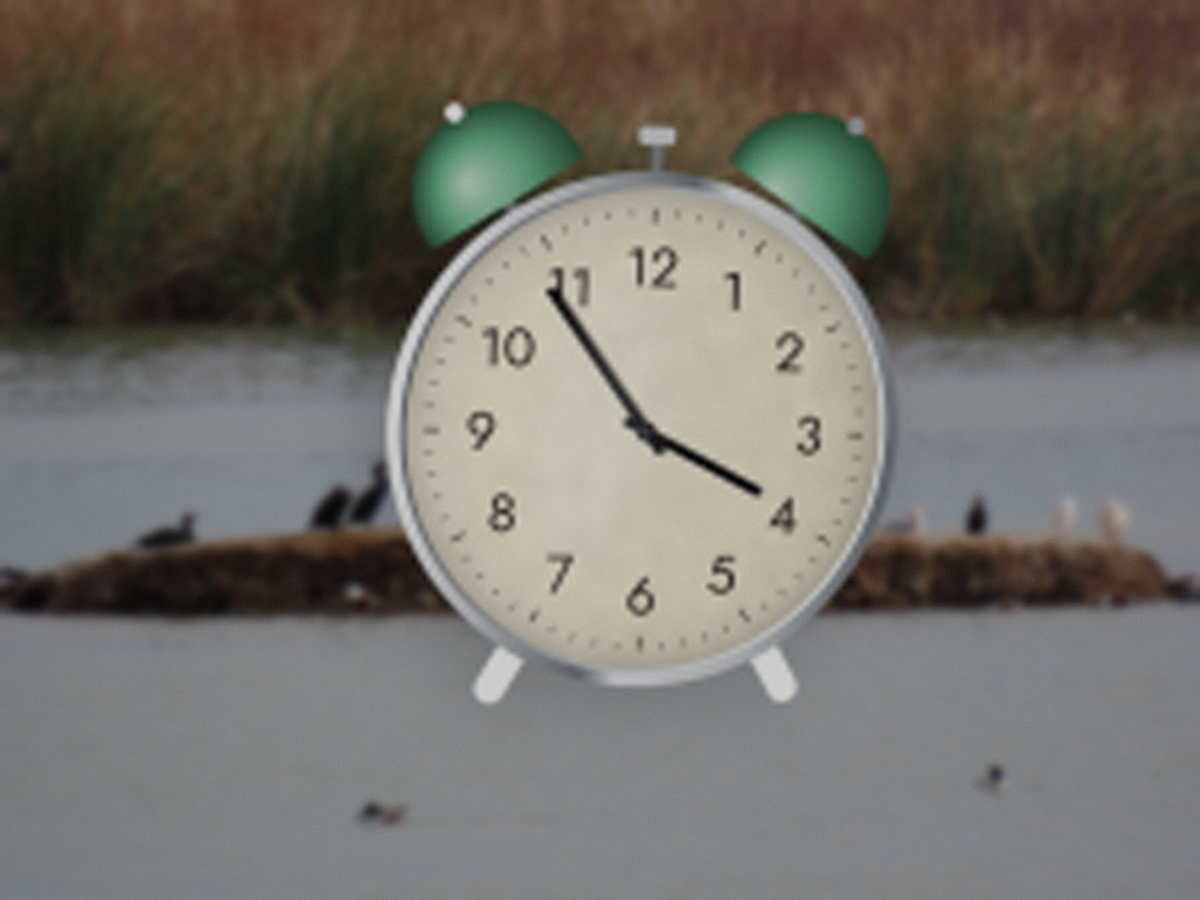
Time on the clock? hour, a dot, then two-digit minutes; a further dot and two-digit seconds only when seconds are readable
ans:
3.54
